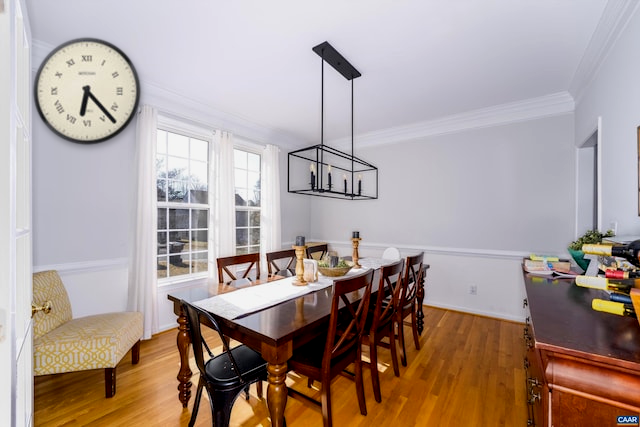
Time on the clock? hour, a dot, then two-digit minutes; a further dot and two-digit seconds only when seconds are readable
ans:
6.23
